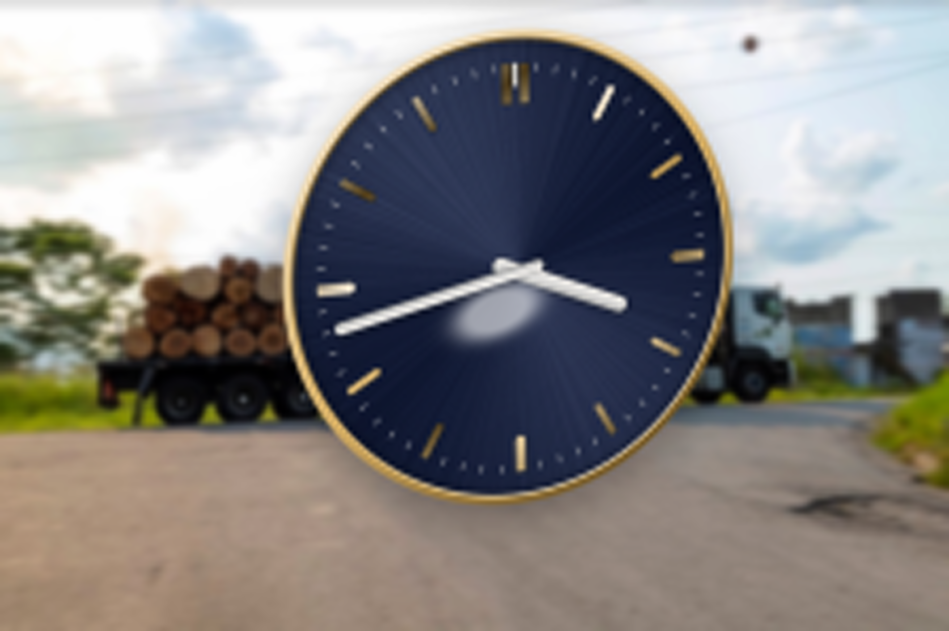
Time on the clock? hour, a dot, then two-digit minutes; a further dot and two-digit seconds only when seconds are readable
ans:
3.43
